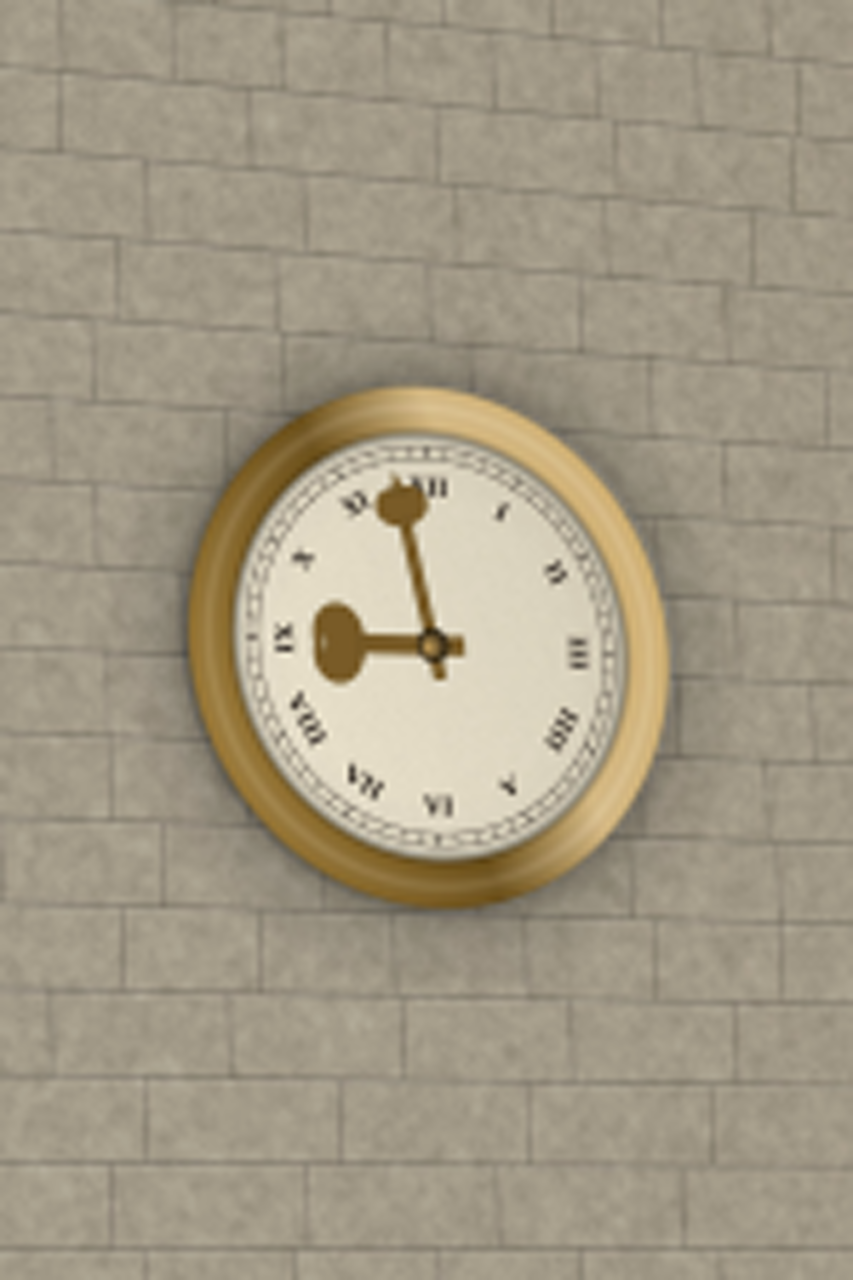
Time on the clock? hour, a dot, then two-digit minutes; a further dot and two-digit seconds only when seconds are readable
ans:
8.58
